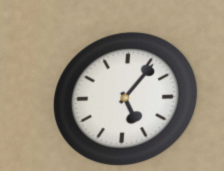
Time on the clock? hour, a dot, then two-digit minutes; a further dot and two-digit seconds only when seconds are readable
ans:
5.06
